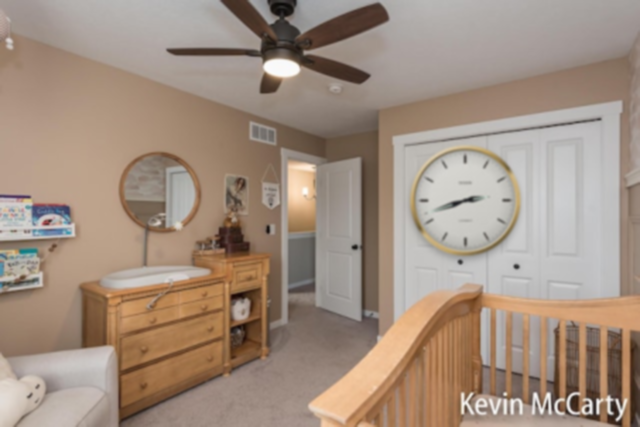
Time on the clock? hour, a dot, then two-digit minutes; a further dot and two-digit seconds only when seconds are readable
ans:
2.42
